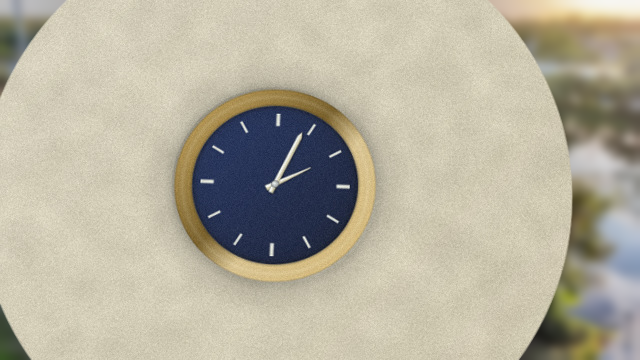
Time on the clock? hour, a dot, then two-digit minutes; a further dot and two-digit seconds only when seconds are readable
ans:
2.04
